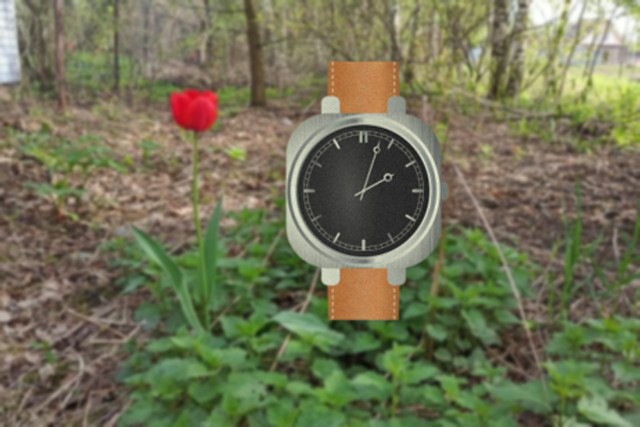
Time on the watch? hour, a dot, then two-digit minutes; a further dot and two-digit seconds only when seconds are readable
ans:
2.03
